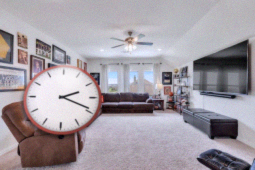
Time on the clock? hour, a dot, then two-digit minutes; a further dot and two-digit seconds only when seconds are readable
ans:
2.19
